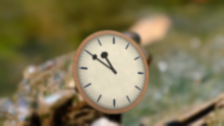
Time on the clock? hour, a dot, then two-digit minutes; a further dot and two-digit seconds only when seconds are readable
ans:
10.50
